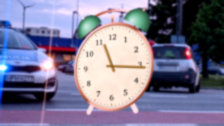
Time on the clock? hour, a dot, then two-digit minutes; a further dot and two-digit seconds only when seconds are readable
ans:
11.16
